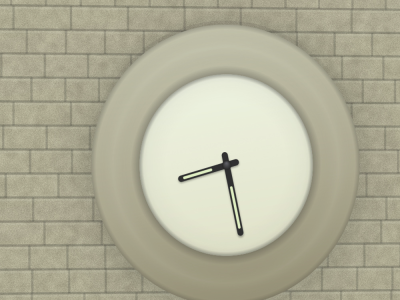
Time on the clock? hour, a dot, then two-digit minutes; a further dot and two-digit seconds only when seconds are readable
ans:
8.28
